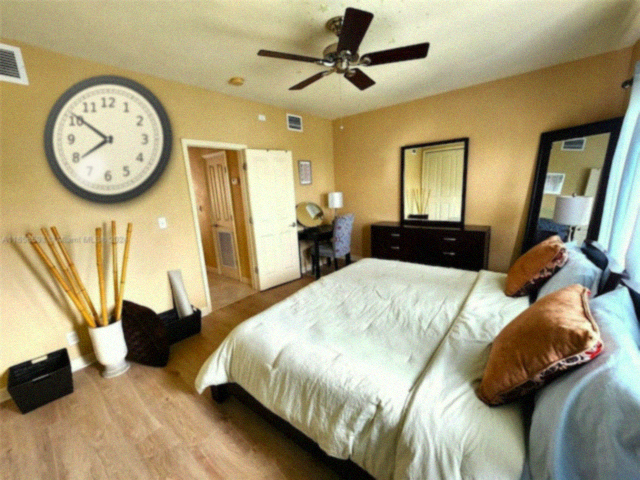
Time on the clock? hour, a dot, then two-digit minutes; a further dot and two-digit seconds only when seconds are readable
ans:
7.51
